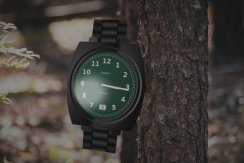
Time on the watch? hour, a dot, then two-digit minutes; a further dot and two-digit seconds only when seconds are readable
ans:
3.16
